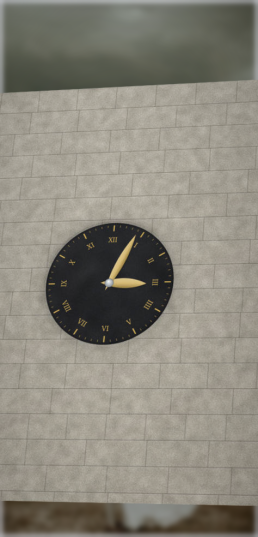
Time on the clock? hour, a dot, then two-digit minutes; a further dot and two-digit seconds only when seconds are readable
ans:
3.04
